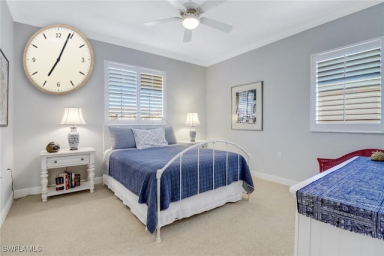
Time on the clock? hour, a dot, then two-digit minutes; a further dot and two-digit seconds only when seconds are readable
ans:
7.04
